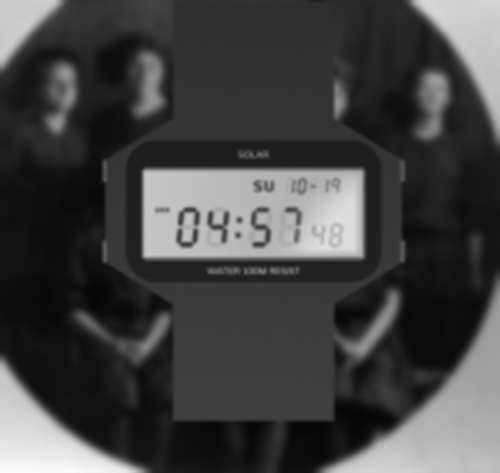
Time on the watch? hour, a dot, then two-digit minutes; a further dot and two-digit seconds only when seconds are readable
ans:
4.57.48
